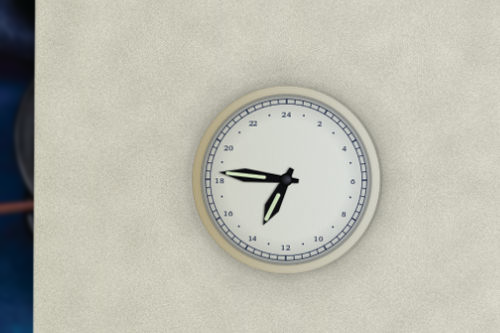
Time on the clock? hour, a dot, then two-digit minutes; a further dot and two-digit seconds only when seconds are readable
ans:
13.46
